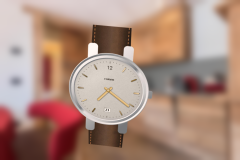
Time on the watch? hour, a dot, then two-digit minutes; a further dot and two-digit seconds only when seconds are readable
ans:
7.21
